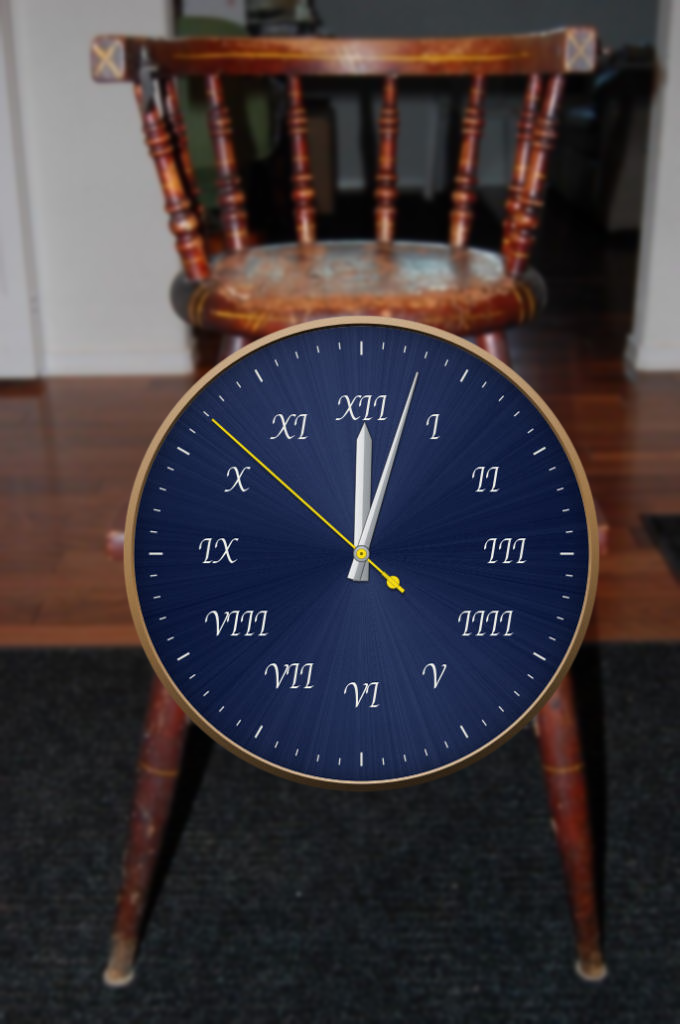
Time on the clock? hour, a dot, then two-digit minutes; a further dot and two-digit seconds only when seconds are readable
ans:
12.02.52
